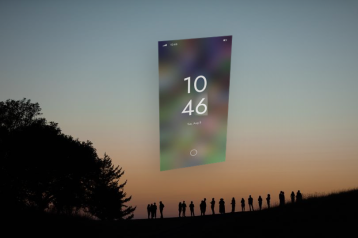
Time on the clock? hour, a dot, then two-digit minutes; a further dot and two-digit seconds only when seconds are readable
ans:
10.46
